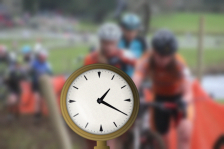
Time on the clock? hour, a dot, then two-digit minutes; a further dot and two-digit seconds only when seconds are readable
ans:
1.20
